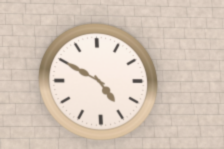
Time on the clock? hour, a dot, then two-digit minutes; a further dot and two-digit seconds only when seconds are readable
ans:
4.50
